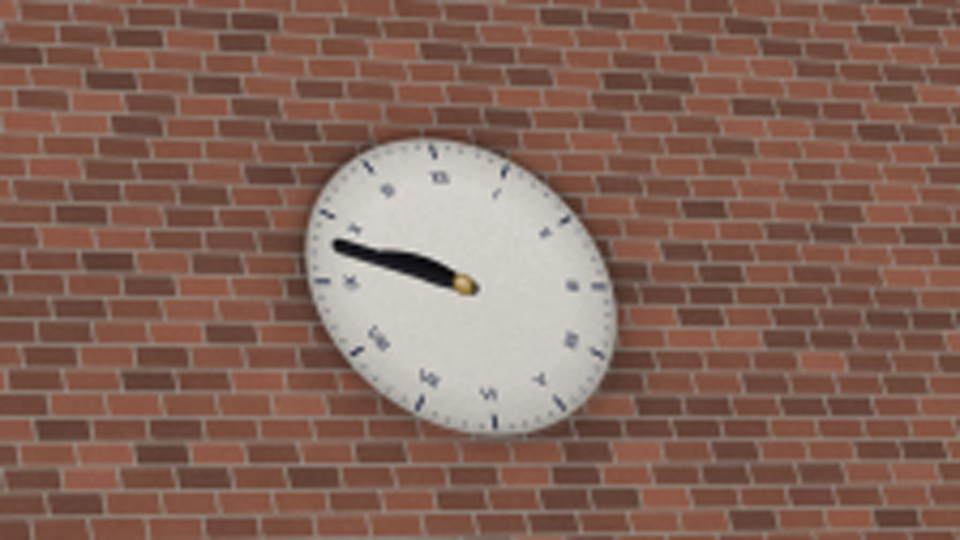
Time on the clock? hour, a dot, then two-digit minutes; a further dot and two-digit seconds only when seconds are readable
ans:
9.48
